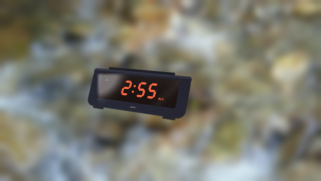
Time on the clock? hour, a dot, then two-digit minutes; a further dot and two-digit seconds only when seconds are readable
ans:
2.55
